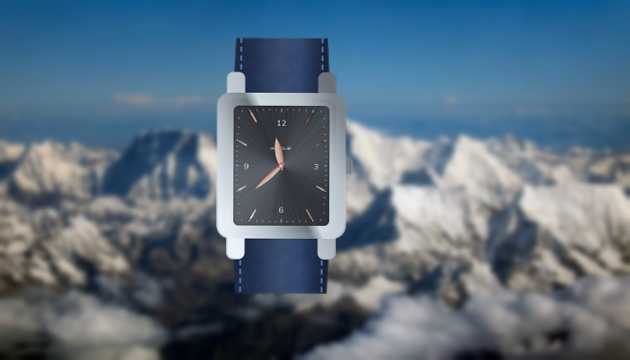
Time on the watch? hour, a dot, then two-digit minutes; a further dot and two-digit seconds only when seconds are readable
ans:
11.38
